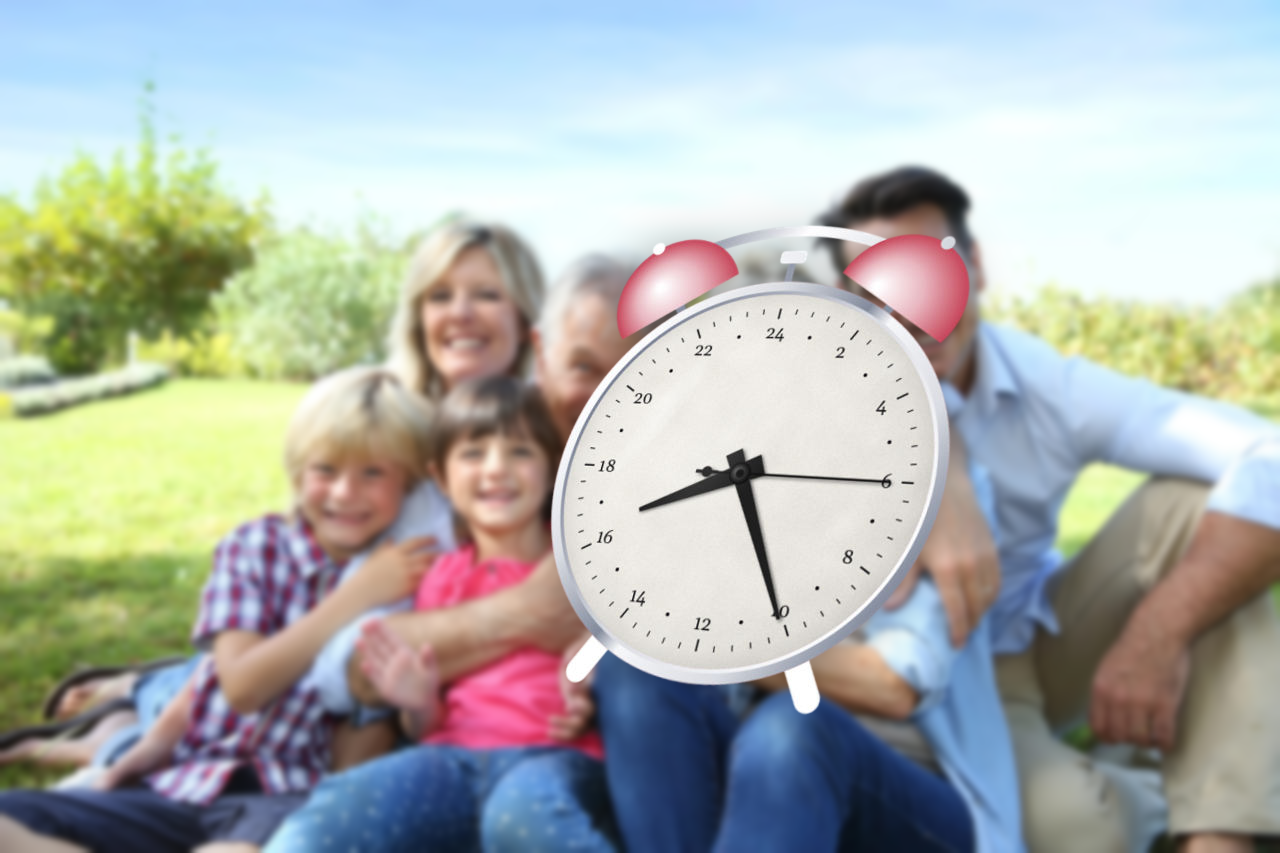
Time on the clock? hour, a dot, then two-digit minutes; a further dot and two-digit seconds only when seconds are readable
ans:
16.25.15
